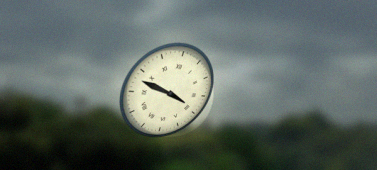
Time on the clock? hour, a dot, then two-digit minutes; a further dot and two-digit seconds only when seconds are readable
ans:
3.48
